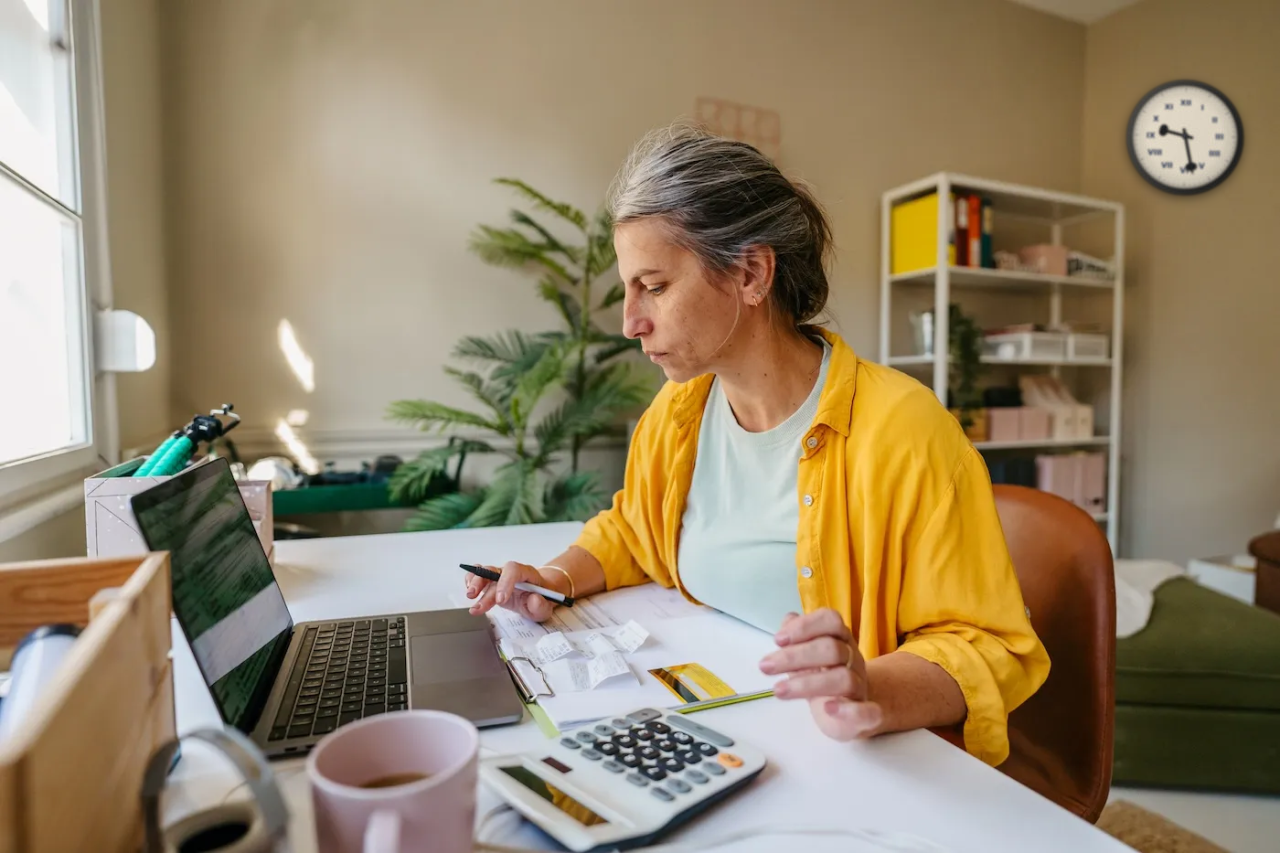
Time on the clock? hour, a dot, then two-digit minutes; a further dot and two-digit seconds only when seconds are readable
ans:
9.28
